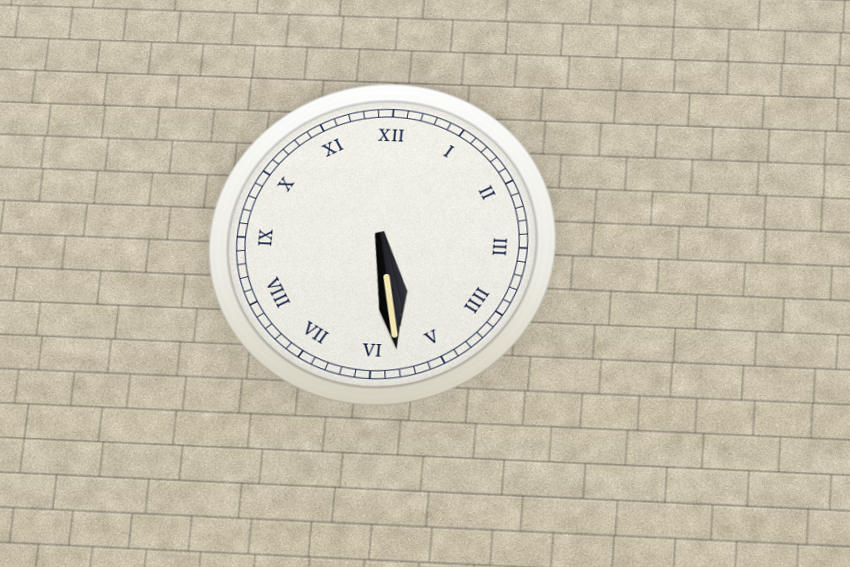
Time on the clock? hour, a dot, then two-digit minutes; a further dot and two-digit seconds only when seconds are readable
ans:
5.28
